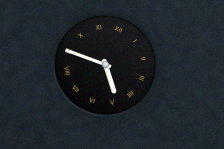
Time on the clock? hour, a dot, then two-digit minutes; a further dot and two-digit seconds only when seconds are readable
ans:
4.45
